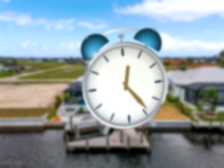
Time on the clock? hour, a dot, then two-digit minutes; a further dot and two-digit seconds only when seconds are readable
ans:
12.24
